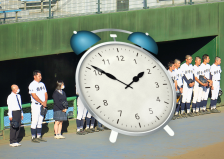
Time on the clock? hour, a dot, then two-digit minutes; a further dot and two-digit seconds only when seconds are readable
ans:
1.51
